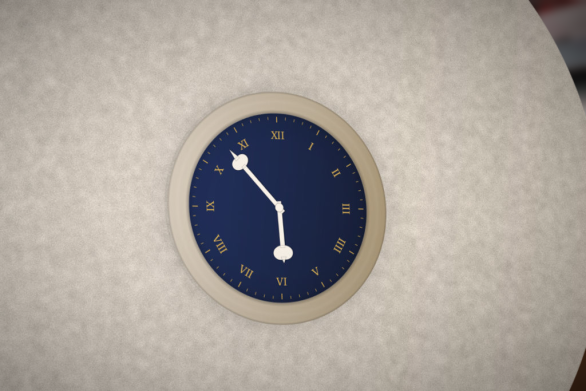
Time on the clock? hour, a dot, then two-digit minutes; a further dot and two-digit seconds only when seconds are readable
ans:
5.53
